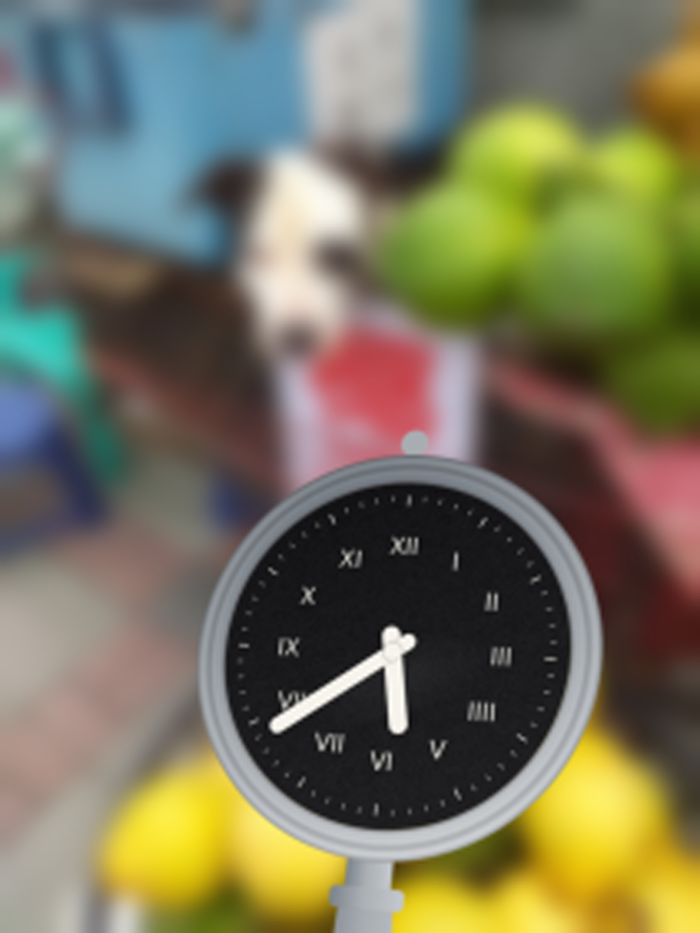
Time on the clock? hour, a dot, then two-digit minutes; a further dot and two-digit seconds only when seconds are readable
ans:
5.39
